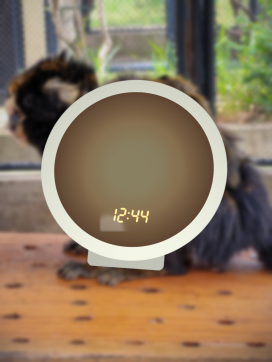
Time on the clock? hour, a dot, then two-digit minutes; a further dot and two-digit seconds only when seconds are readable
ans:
12.44
